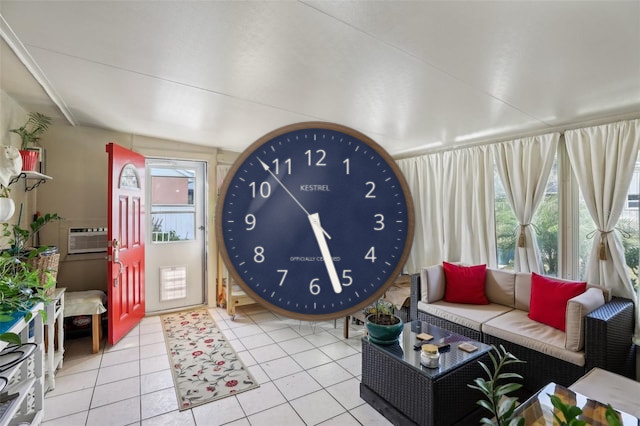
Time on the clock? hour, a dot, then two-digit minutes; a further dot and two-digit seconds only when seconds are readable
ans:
5.26.53
